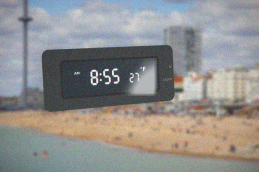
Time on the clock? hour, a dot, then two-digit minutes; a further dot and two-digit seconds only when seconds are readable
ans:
8.55
